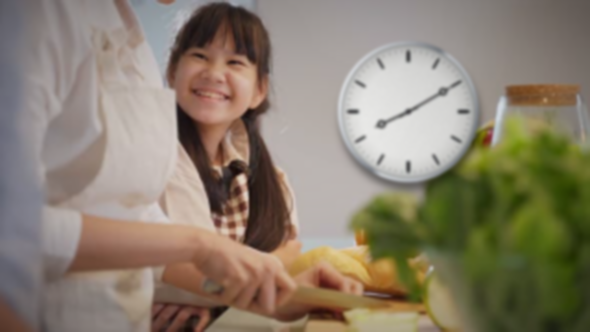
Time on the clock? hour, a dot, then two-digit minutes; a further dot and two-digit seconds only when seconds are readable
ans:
8.10
